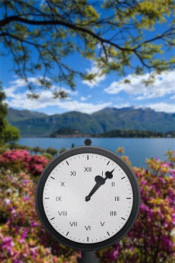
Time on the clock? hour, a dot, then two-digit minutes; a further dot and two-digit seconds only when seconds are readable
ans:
1.07
